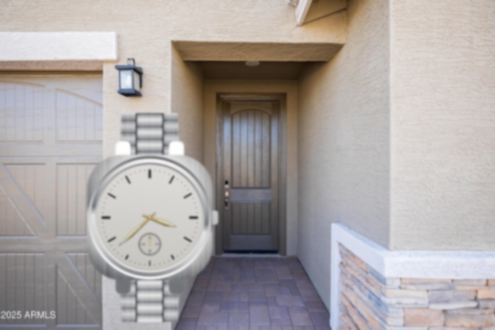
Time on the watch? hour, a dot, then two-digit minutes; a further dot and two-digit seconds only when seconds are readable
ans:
3.38
